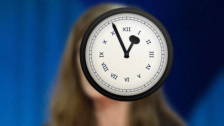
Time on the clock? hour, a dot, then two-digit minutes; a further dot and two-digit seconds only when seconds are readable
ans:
12.56
